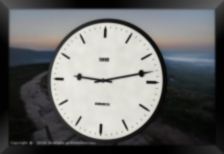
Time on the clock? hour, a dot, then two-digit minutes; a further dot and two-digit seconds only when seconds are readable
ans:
9.13
